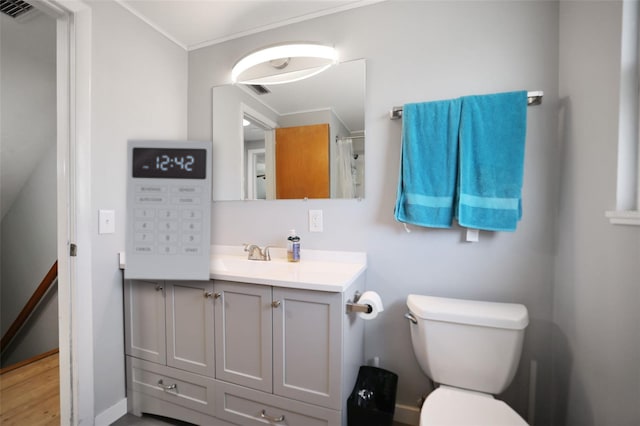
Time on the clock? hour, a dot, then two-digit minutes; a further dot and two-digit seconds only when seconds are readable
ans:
12.42
